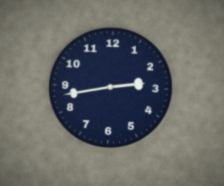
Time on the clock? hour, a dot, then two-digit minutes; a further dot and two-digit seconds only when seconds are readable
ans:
2.43
